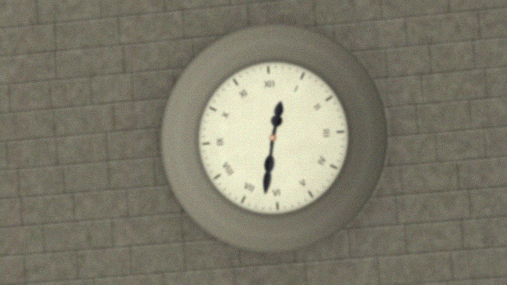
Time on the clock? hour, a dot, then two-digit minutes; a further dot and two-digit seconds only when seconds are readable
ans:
12.32
